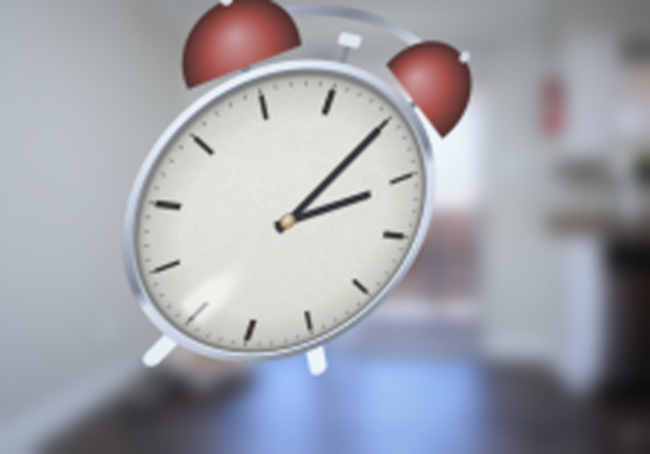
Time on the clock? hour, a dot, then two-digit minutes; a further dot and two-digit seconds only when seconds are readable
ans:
2.05
